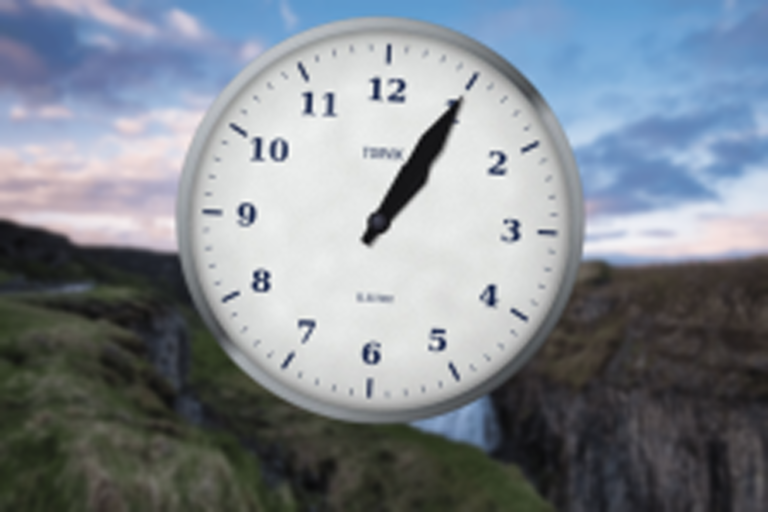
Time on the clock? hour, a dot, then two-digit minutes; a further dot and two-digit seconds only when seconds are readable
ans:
1.05
